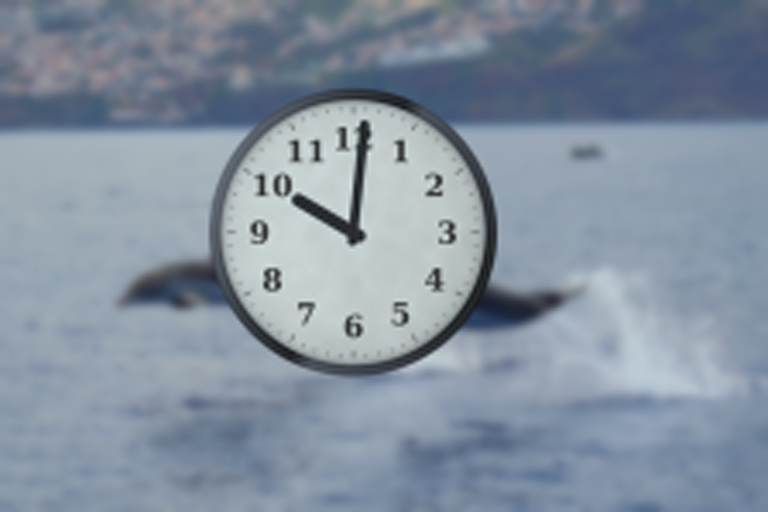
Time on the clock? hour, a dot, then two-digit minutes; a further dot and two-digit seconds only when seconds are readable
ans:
10.01
